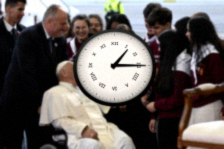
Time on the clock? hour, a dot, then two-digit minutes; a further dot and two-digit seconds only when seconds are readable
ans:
1.15
